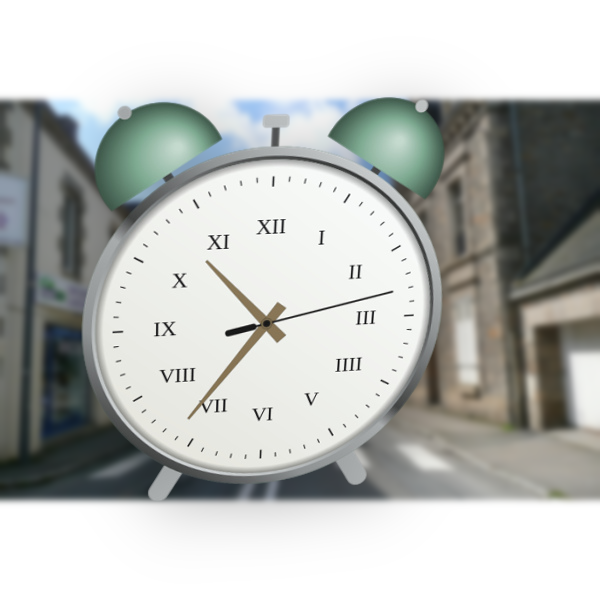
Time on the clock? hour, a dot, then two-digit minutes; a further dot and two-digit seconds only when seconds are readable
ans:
10.36.13
